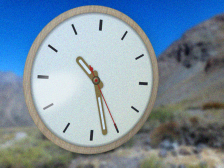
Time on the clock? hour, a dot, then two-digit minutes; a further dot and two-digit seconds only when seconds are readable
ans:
10.27.25
